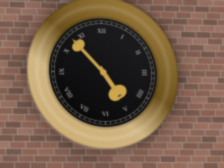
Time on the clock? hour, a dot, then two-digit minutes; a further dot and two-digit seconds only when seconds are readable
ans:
4.53
